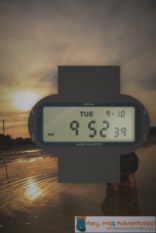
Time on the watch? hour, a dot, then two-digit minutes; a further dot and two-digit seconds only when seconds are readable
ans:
9.52.39
